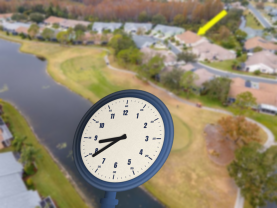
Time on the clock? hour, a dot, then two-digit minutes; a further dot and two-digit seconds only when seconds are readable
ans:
8.39
